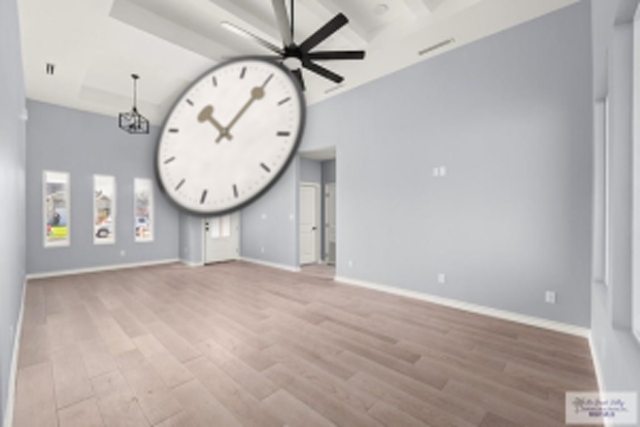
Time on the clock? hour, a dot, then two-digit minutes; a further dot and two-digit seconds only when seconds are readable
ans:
10.05
